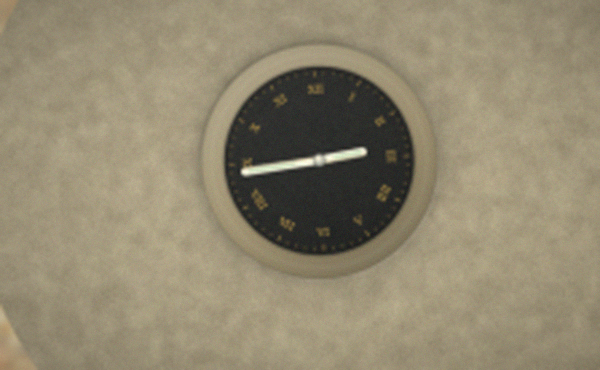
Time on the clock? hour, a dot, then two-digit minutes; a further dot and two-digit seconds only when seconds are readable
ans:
2.44
